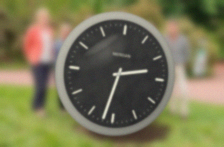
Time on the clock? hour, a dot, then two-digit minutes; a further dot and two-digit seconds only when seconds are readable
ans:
2.32
